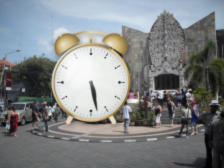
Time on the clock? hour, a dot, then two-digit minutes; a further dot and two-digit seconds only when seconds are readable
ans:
5.28
